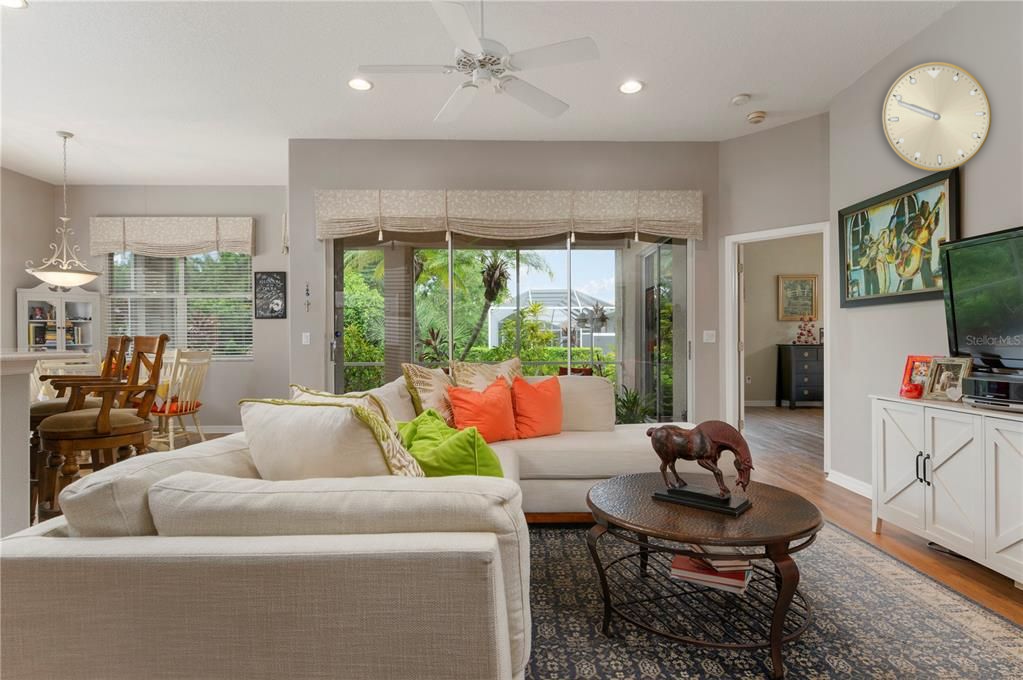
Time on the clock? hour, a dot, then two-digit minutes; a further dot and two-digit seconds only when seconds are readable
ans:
9.49
